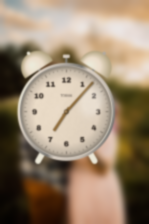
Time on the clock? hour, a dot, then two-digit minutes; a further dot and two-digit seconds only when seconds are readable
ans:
7.07
